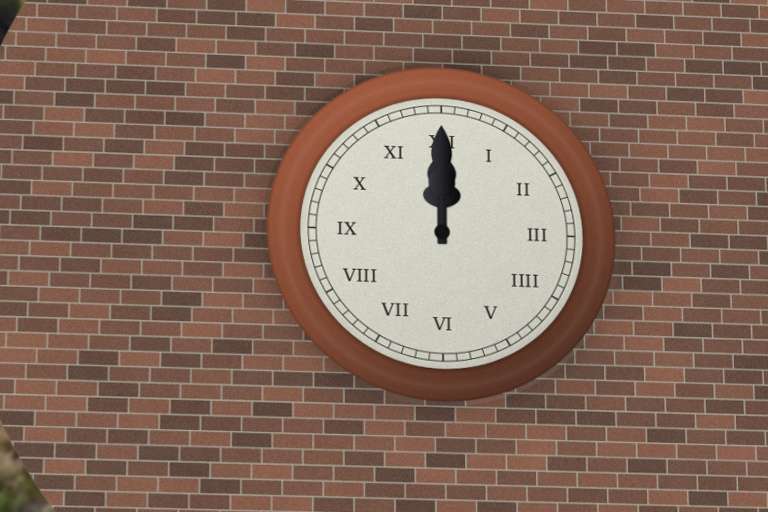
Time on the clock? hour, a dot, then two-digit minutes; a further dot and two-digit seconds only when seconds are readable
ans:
12.00
